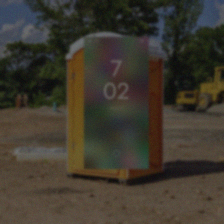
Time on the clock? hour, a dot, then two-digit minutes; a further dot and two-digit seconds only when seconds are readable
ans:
7.02
